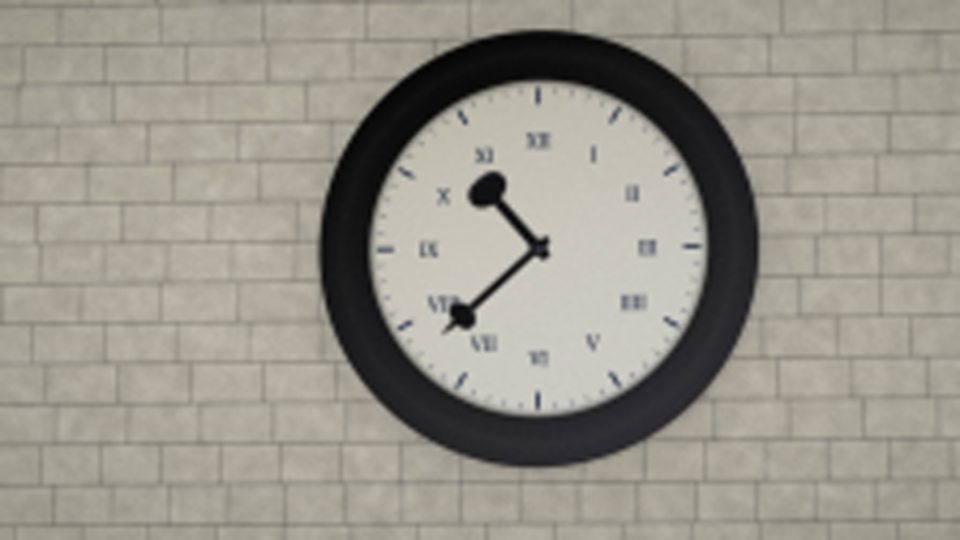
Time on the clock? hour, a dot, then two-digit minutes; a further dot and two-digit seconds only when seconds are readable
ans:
10.38
